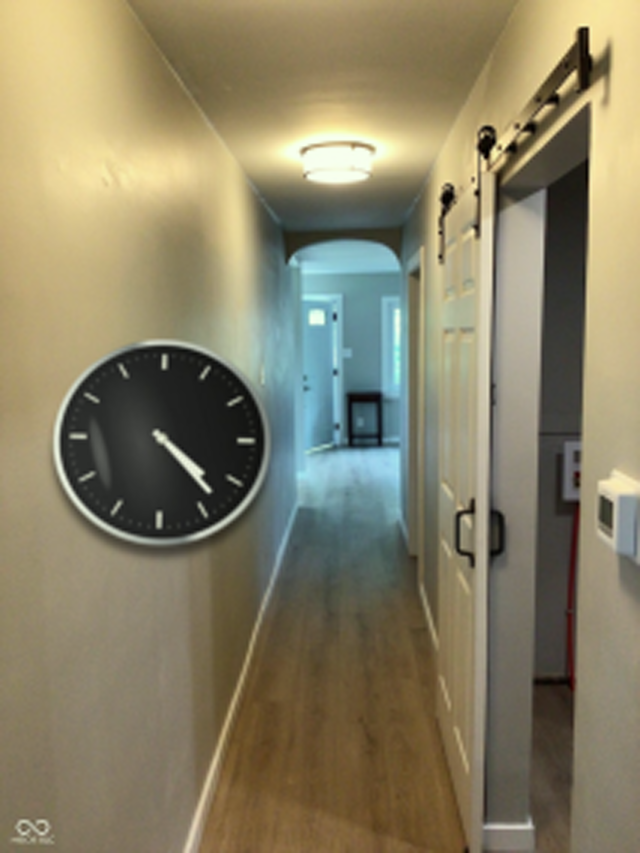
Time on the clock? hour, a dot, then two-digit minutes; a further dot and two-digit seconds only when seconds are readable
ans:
4.23
